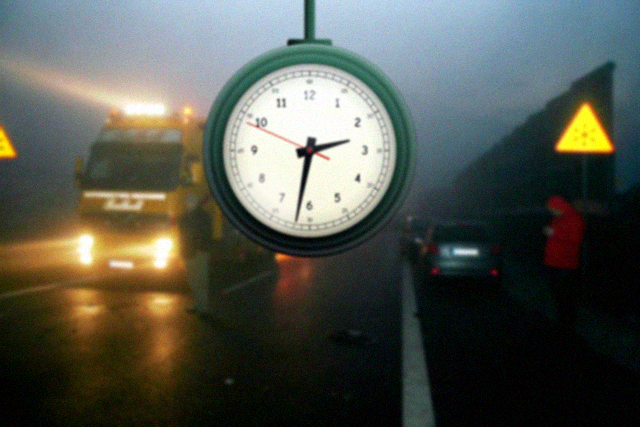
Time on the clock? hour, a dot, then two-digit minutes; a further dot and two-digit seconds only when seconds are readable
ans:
2.31.49
